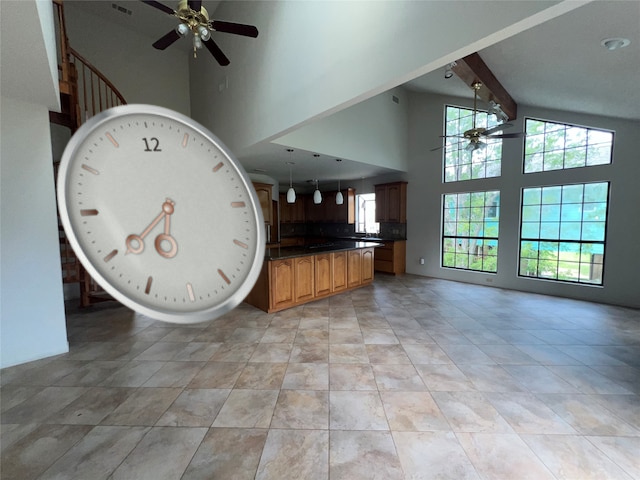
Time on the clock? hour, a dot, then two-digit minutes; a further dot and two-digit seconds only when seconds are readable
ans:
6.39
